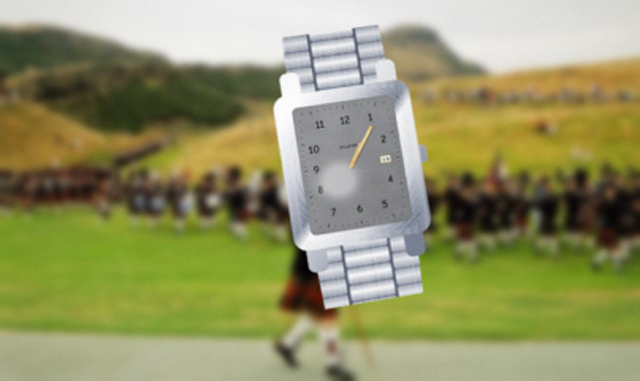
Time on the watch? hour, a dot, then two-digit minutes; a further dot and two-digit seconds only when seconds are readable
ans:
1.06
